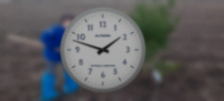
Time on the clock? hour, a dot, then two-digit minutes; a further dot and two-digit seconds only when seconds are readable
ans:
1.48
